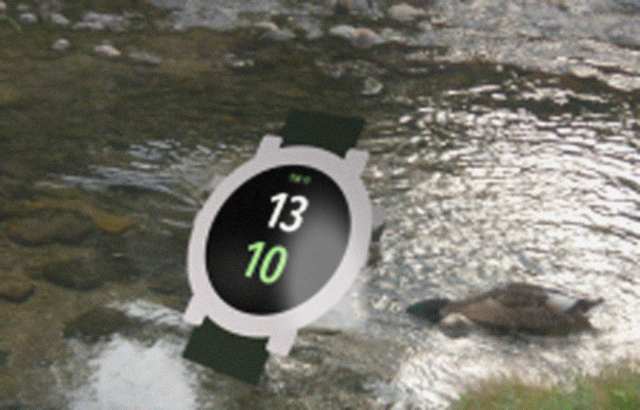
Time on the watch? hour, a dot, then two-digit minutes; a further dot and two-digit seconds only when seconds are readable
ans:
13.10
